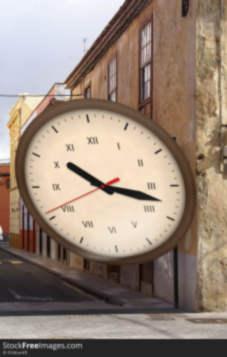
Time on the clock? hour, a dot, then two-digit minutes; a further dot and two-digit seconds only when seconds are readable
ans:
10.17.41
